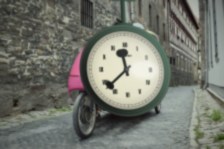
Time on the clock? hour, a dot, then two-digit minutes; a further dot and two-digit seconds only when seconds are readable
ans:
11.38
